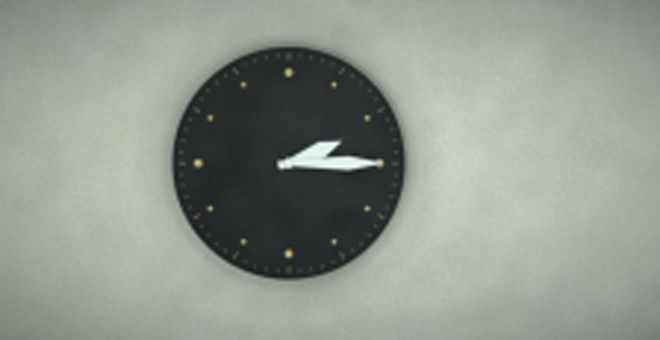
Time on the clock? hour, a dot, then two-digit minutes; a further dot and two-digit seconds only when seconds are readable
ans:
2.15
